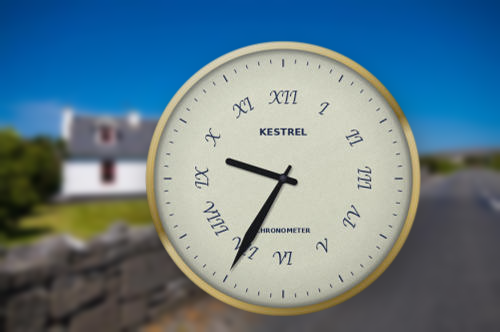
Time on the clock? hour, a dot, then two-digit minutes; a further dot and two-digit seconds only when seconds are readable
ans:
9.35
